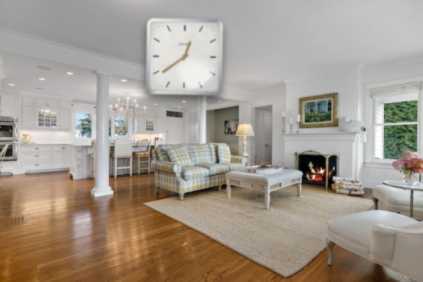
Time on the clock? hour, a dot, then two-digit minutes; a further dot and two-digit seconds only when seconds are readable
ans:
12.39
